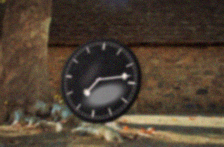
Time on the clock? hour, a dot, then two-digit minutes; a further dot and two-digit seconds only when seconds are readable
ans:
7.13
